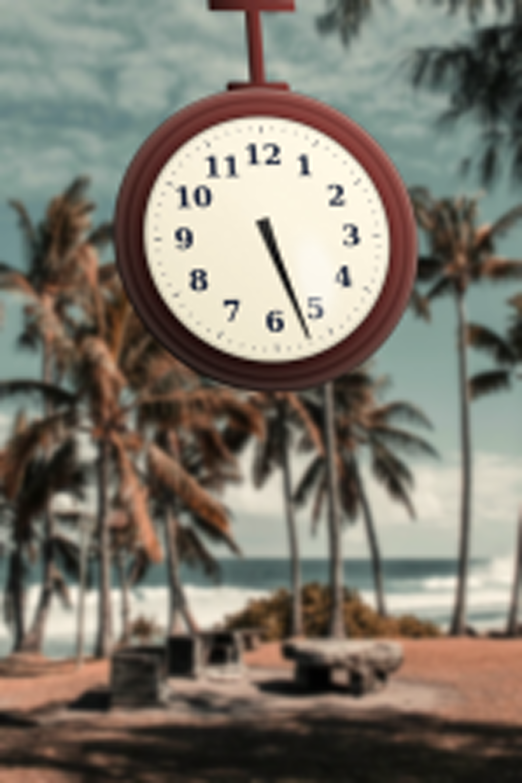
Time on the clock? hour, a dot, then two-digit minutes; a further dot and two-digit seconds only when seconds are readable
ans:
5.27
